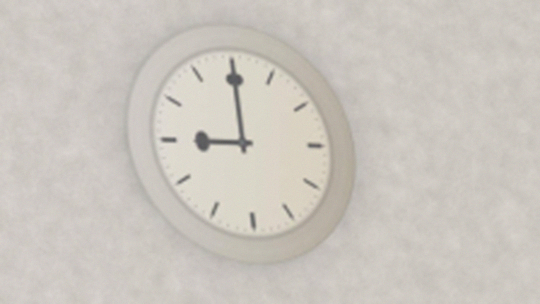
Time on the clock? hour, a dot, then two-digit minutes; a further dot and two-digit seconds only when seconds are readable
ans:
9.00
